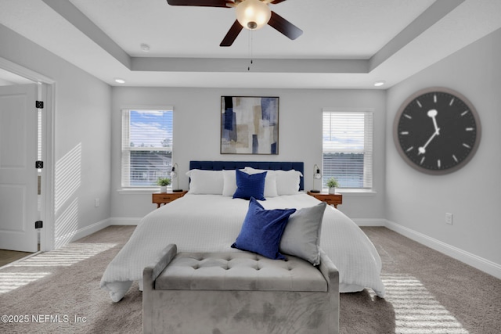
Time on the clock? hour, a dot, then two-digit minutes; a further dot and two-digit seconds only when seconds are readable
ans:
11.37
